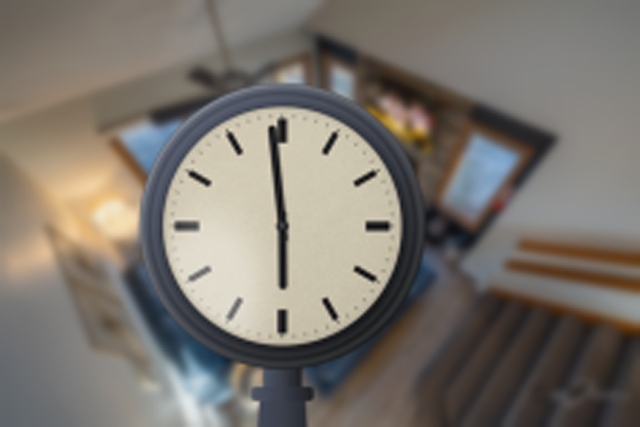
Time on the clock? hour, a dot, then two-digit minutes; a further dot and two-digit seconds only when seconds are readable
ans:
5.59
